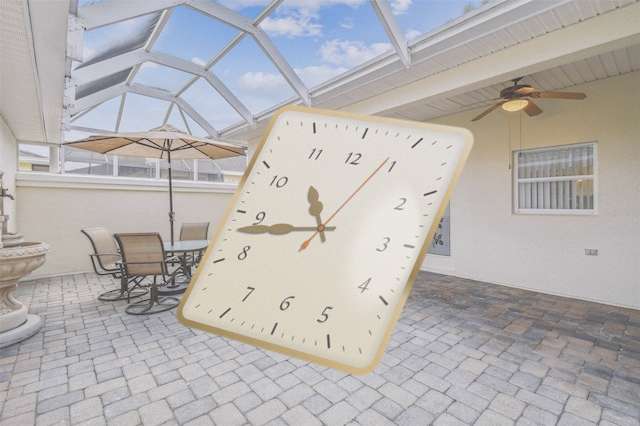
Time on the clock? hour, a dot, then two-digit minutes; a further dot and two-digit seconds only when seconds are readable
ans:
10.43.04
